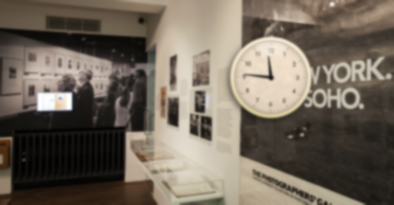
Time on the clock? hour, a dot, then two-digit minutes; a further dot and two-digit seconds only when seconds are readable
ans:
11.46
